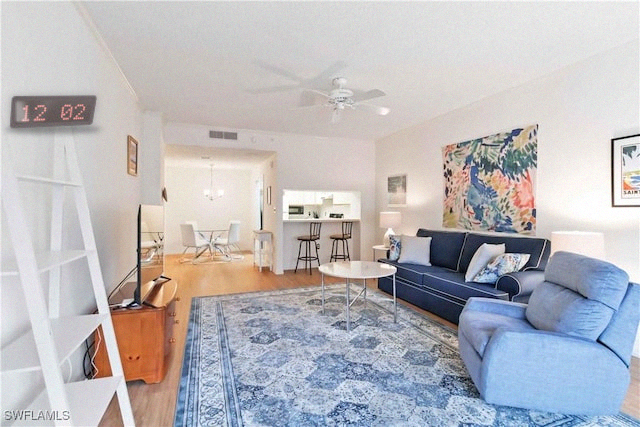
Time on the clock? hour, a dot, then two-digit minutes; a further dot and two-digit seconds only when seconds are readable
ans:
12.02
